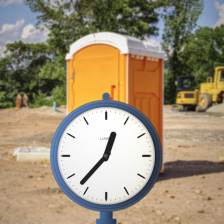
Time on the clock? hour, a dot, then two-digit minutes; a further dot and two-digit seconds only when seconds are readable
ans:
12.37
